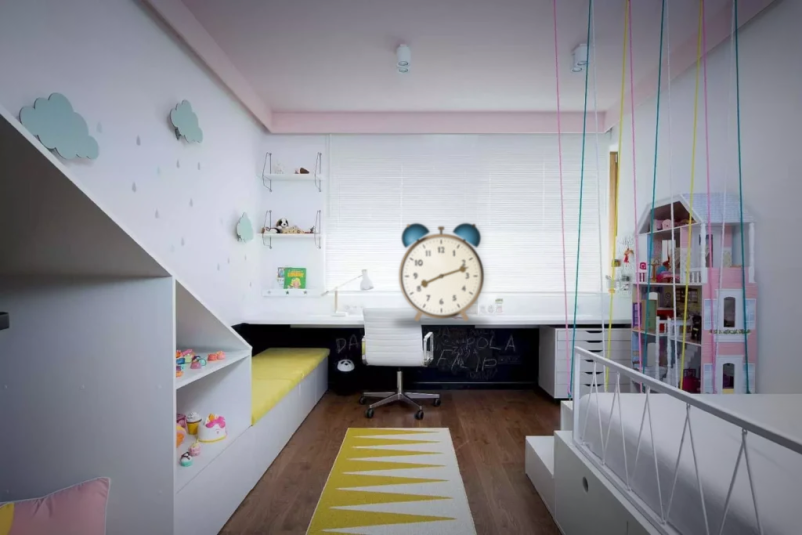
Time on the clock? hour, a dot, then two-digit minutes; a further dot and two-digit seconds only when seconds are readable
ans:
8.12
